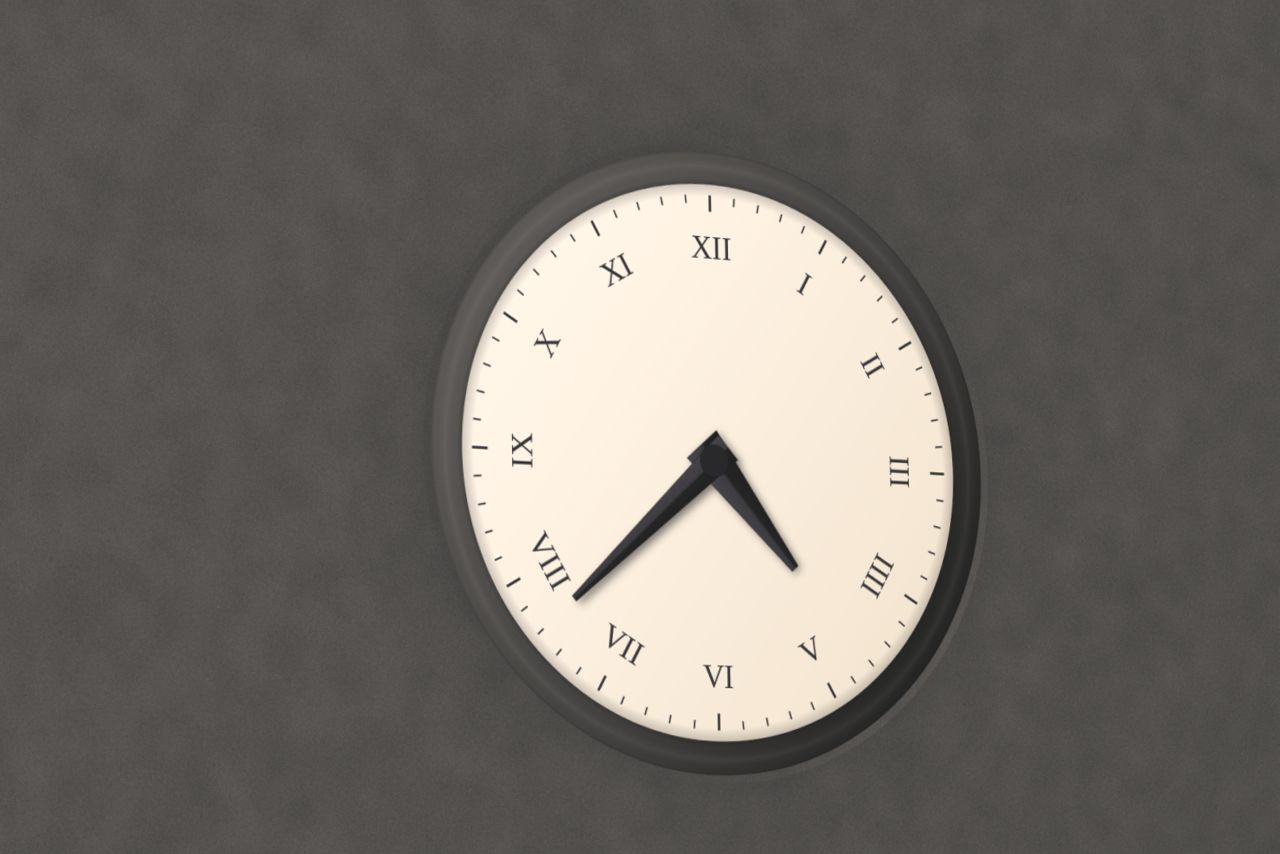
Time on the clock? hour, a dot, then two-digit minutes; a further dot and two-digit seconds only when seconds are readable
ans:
4.38
